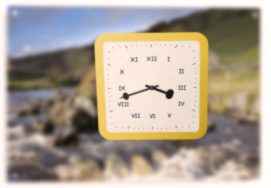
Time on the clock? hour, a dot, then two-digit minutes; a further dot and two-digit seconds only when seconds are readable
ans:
3.42
